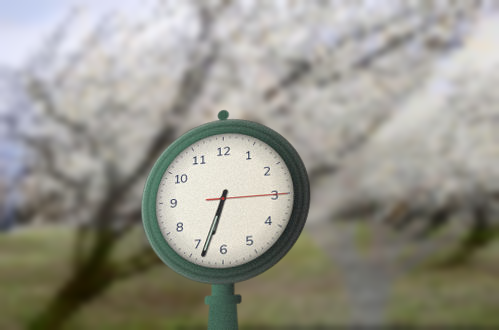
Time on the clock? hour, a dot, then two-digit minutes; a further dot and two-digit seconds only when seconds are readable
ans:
6.33.15
